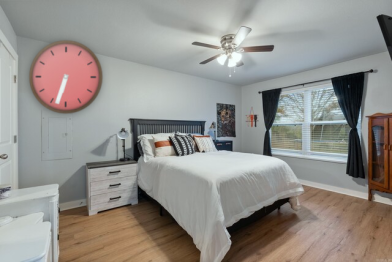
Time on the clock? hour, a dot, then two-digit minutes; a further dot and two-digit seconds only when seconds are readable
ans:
6.33
